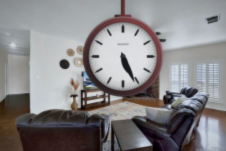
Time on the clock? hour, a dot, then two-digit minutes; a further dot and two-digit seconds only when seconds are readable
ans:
5.26
